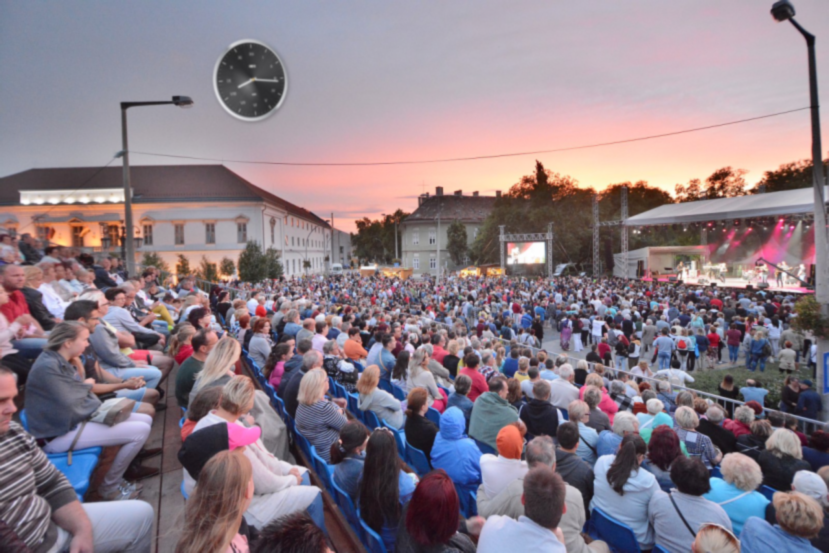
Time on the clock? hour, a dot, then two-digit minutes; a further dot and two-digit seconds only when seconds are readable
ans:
8.16
